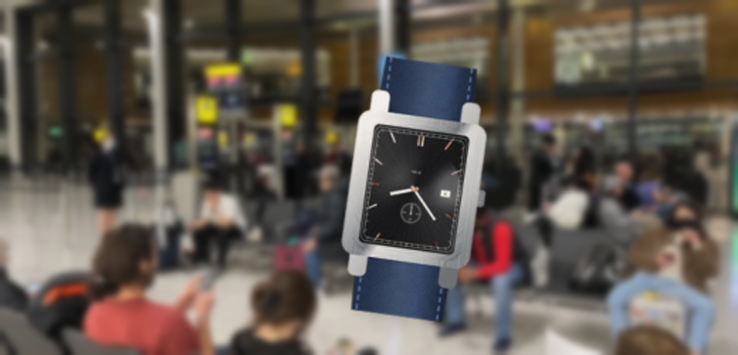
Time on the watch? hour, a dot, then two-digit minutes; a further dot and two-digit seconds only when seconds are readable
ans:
8.23
